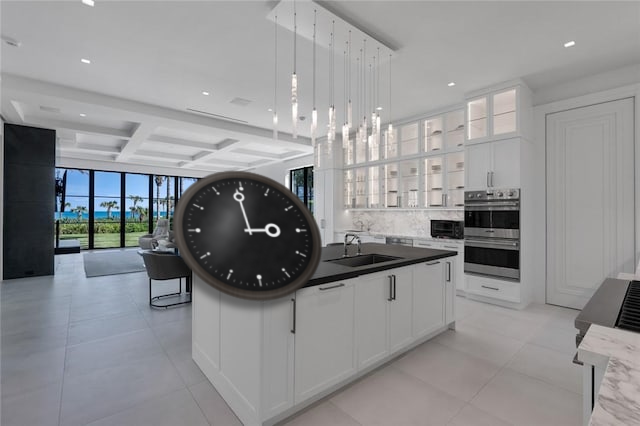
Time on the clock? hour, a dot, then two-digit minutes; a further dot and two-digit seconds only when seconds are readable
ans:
2.59
